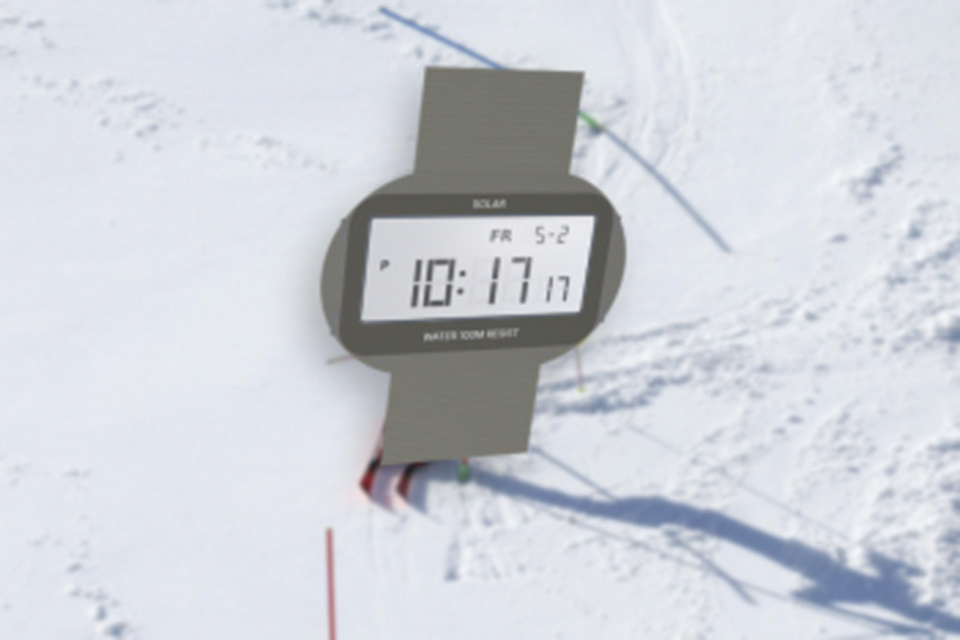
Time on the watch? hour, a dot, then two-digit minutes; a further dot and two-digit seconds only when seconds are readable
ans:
10.17.17
